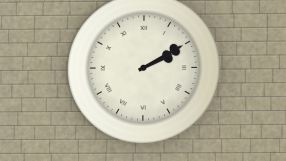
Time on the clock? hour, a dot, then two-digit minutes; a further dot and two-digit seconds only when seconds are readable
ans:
2.10
